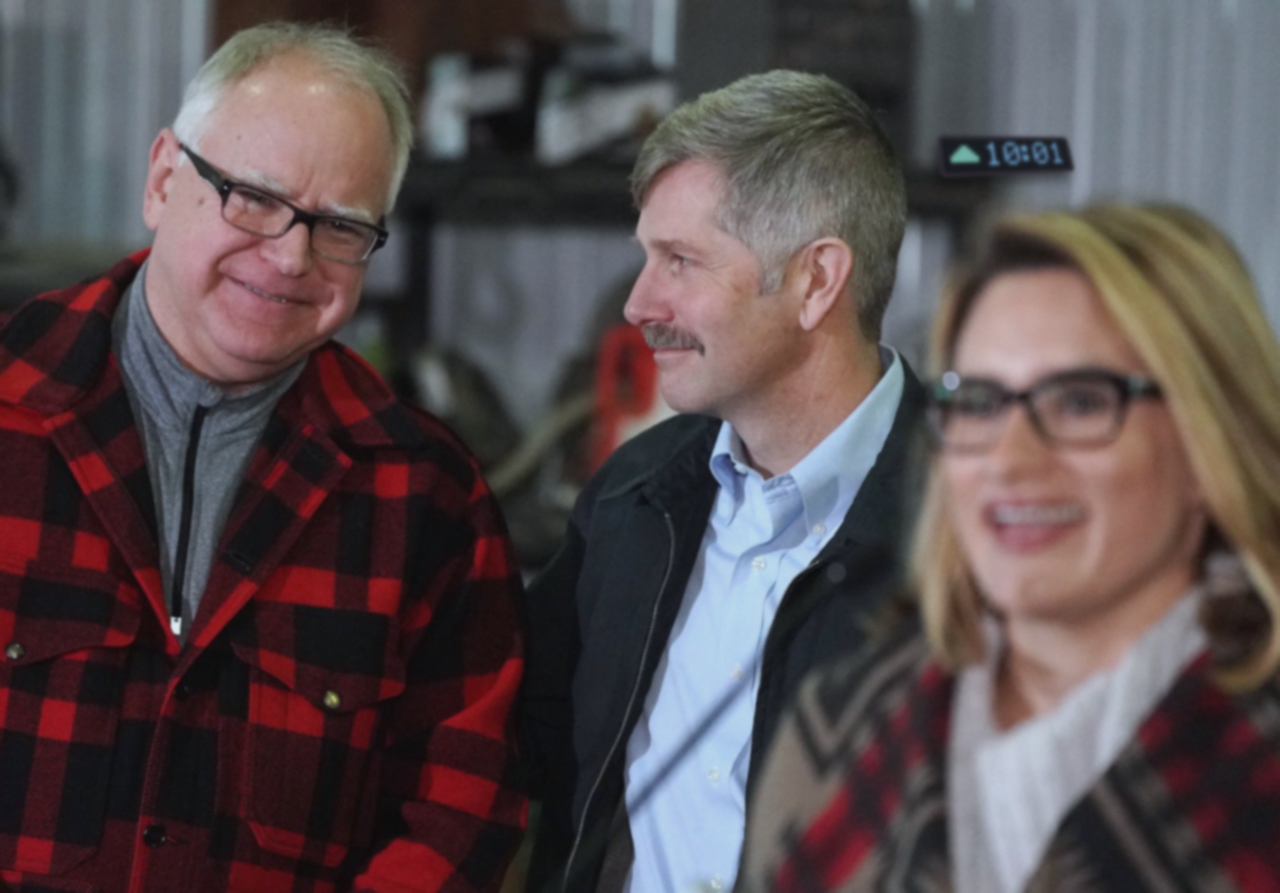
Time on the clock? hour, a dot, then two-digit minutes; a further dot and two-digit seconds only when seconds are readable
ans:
10.01
